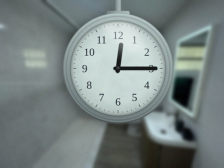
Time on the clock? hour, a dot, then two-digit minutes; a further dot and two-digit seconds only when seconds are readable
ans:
12.15
